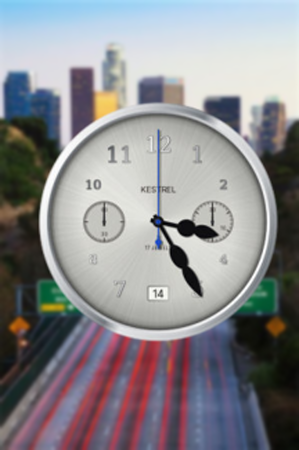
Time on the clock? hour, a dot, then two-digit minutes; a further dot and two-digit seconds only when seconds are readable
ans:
3.25
